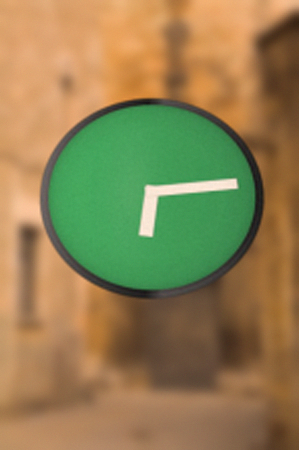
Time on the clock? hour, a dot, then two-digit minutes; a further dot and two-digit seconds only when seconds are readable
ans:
6.14
